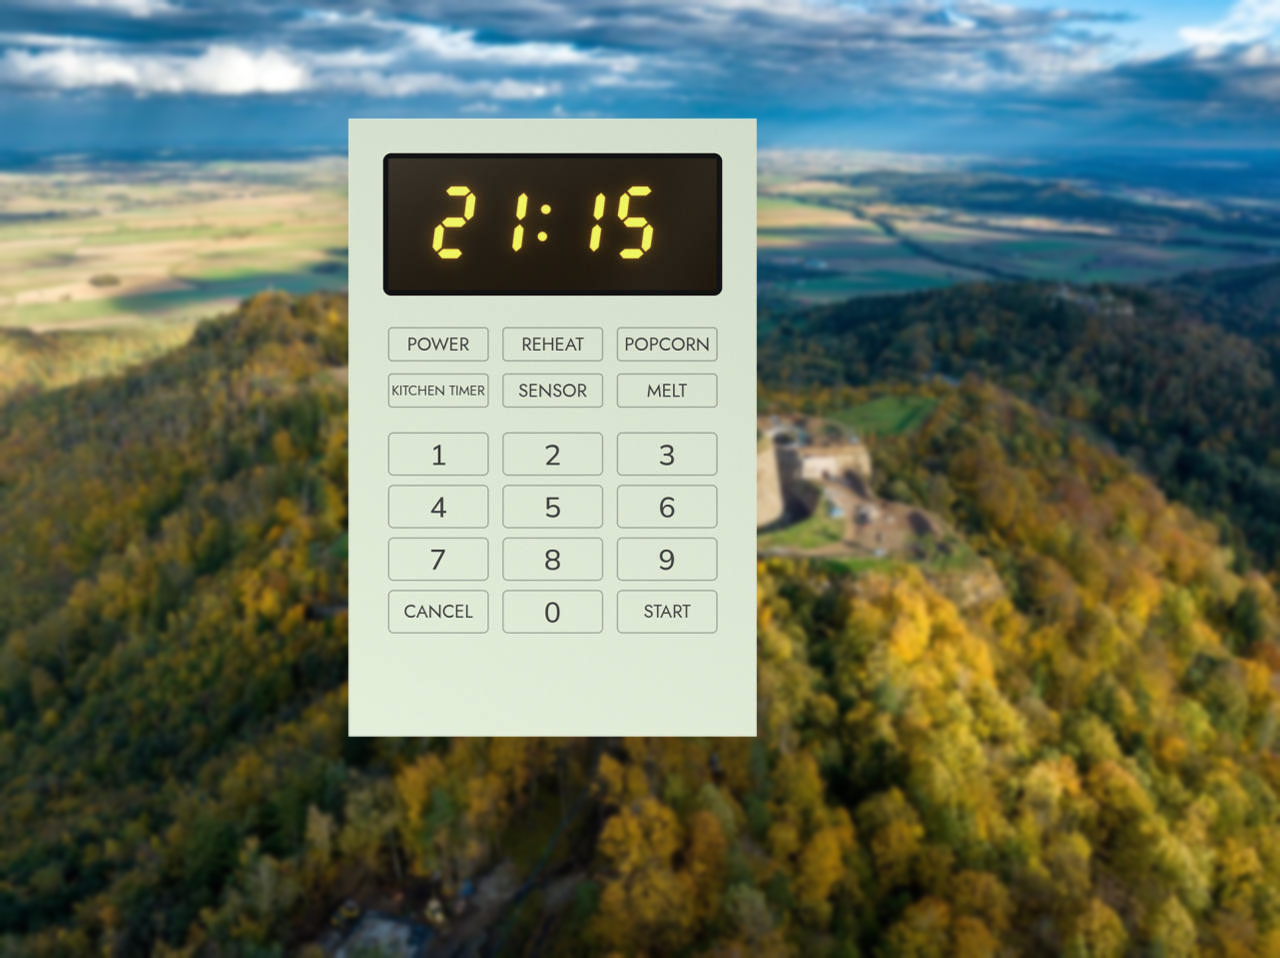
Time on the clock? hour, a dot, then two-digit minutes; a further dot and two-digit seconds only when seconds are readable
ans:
21.15
